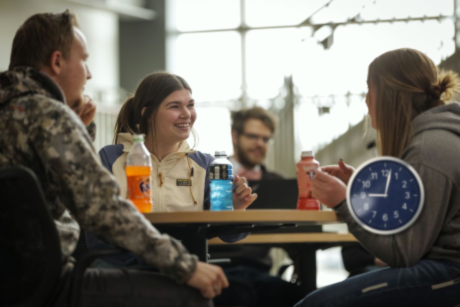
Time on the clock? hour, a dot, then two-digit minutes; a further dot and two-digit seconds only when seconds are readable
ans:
9.02
